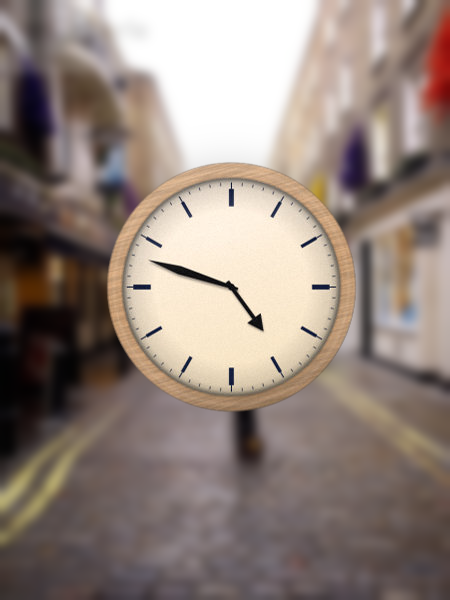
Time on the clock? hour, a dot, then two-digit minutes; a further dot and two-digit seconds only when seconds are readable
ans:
4.48
